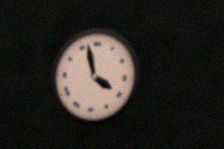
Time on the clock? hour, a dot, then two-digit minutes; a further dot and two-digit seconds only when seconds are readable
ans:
3.57
